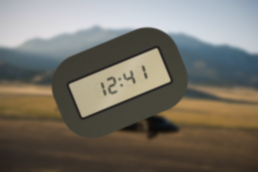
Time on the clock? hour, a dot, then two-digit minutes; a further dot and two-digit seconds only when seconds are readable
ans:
12.41
